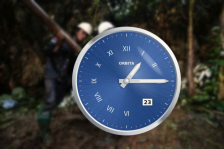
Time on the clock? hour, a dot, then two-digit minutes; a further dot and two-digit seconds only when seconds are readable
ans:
1.15
